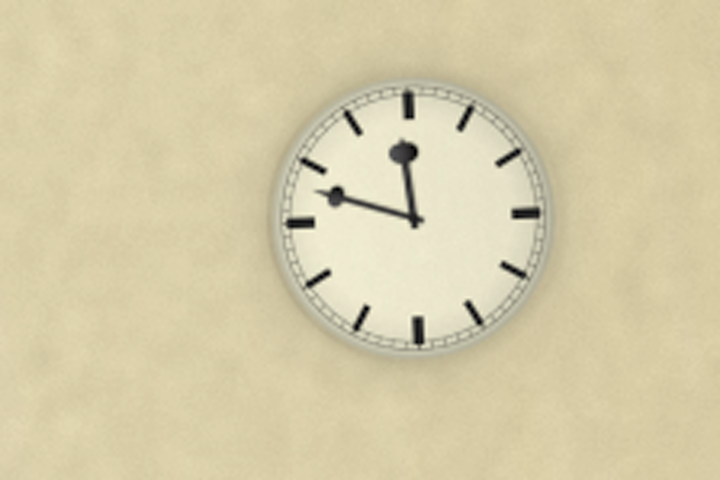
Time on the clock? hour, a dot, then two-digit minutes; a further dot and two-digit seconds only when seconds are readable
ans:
11.48
